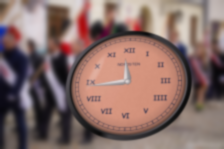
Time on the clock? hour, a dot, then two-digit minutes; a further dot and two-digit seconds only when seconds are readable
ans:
11.44
